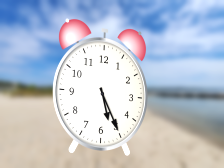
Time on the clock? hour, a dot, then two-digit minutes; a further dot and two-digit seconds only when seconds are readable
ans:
5.25
